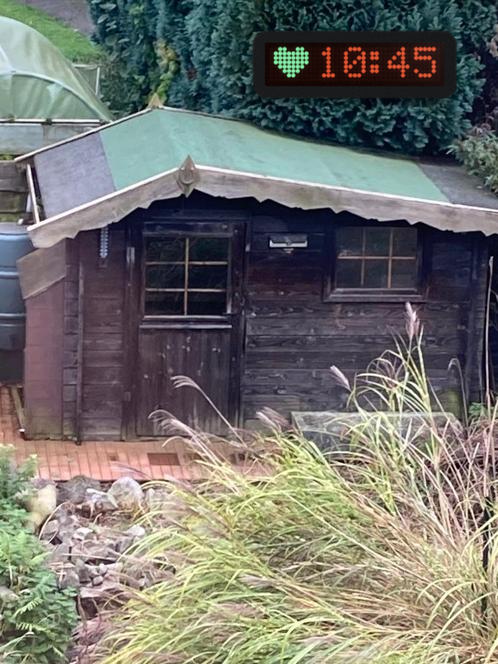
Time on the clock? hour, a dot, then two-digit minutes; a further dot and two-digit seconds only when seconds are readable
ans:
10.45
